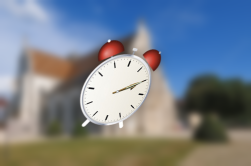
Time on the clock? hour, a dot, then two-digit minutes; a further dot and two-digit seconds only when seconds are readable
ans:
2.10
